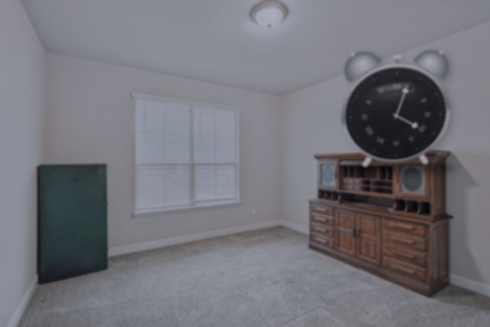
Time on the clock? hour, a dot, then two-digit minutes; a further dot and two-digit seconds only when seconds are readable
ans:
4.03
